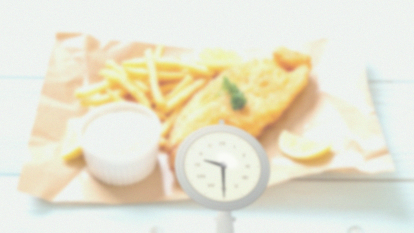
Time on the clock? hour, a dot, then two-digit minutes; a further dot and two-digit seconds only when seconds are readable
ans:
9.30
